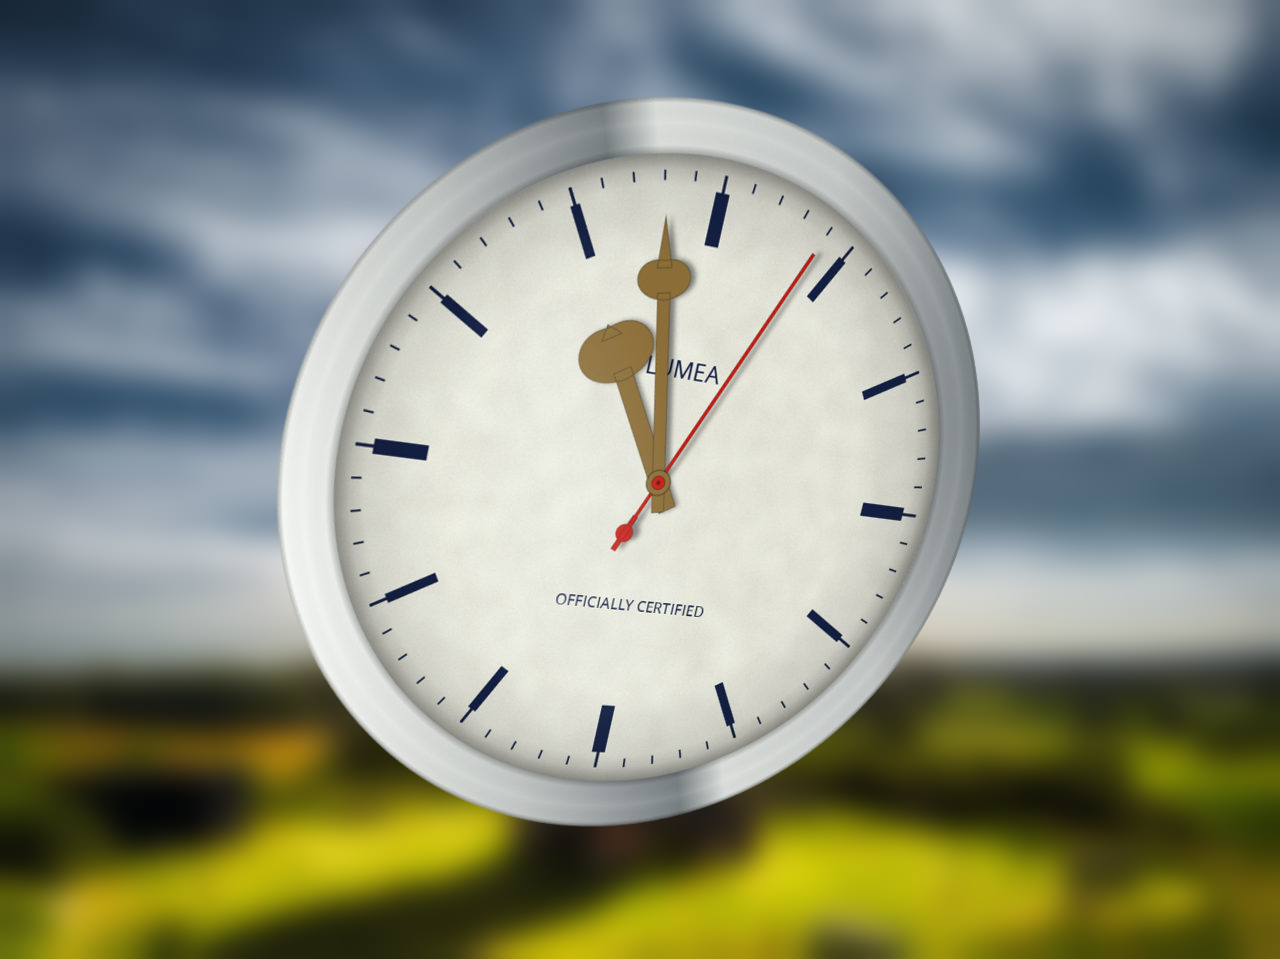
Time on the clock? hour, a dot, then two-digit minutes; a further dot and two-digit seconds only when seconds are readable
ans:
10.58.04
